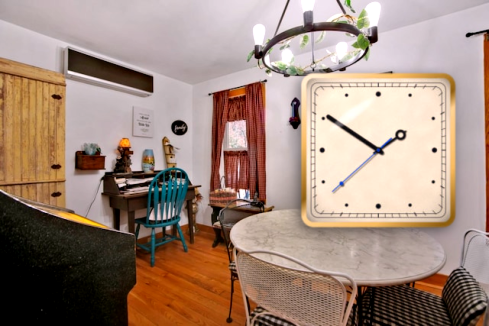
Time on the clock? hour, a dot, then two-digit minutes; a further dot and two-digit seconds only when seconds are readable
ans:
1.50.38
